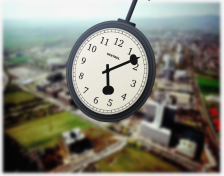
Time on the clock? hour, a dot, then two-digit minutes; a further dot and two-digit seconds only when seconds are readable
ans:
5.08
